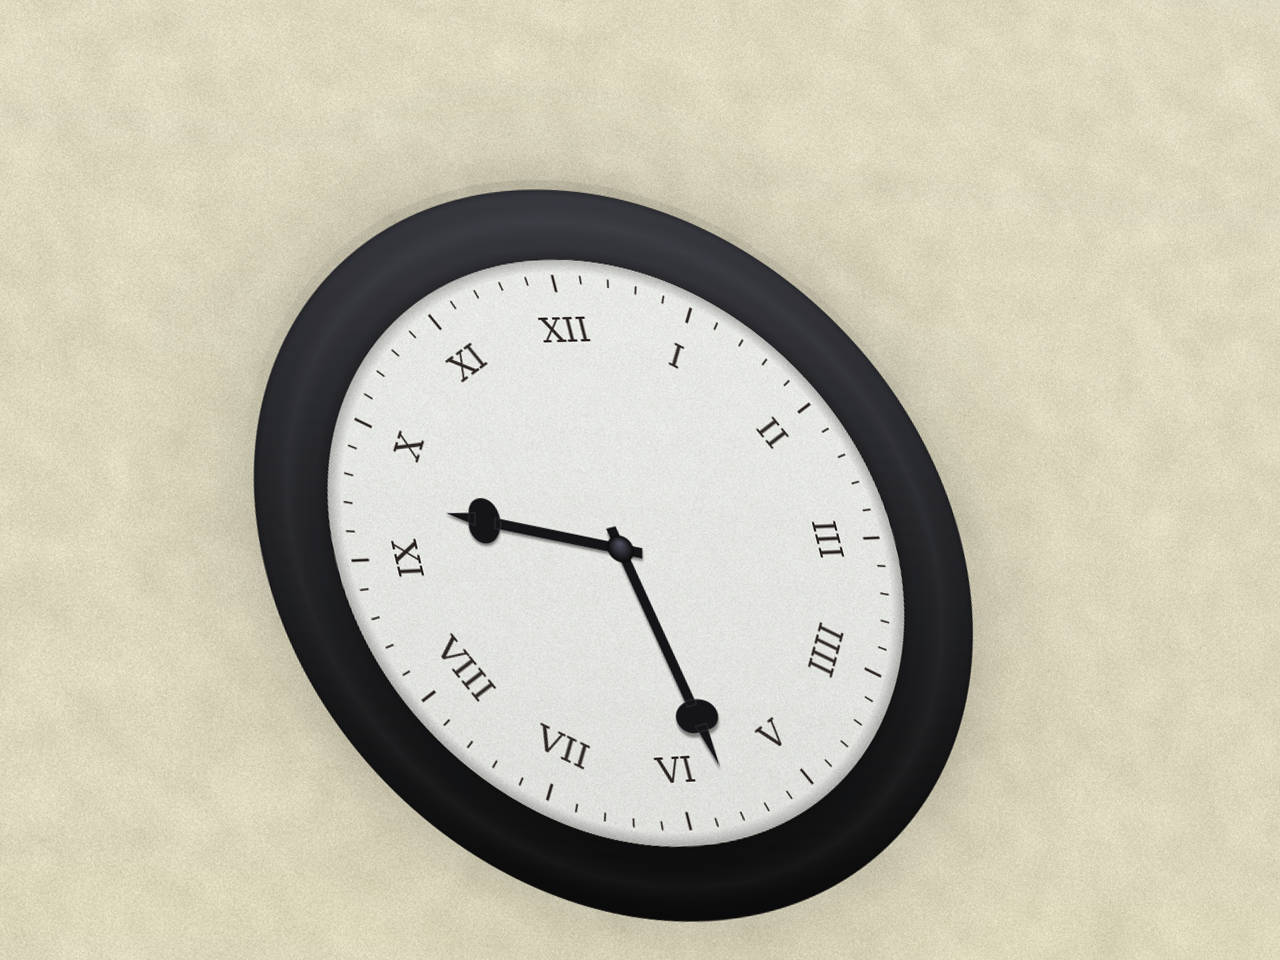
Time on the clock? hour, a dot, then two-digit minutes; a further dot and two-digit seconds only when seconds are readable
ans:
9.28
